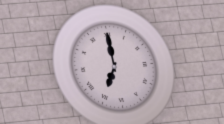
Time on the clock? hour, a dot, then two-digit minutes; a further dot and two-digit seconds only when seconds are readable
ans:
7.00
